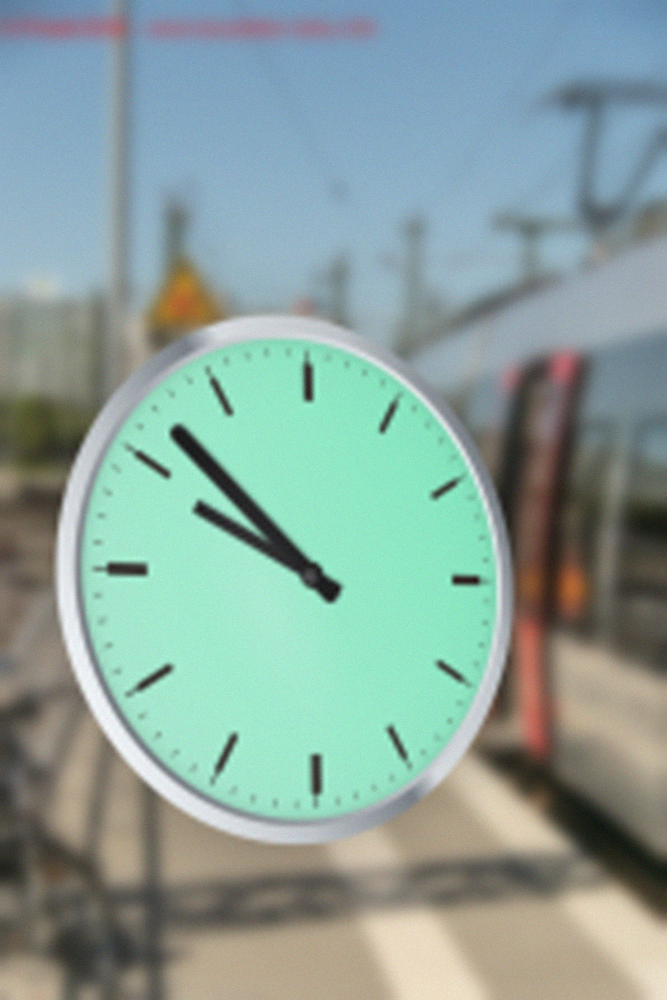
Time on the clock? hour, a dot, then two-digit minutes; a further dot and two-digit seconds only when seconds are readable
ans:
9.52
